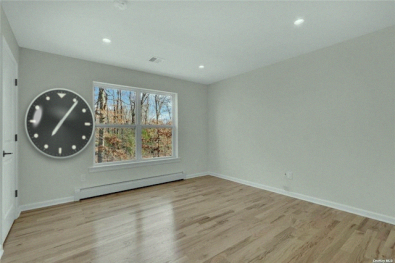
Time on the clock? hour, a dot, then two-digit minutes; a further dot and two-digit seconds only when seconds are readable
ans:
7.06
